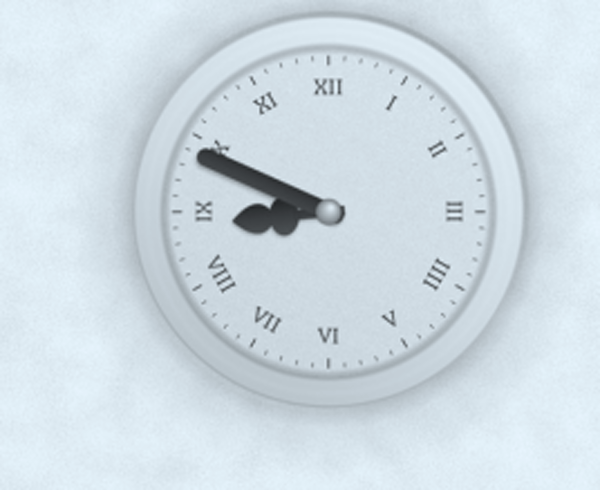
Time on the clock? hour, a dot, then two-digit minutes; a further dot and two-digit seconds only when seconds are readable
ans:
8.49
